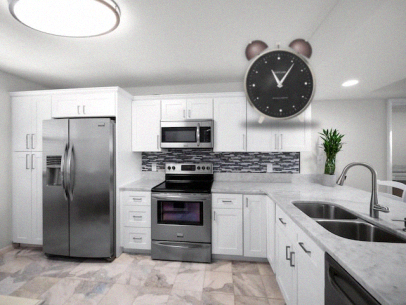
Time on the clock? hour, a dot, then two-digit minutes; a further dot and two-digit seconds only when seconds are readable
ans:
11.06
